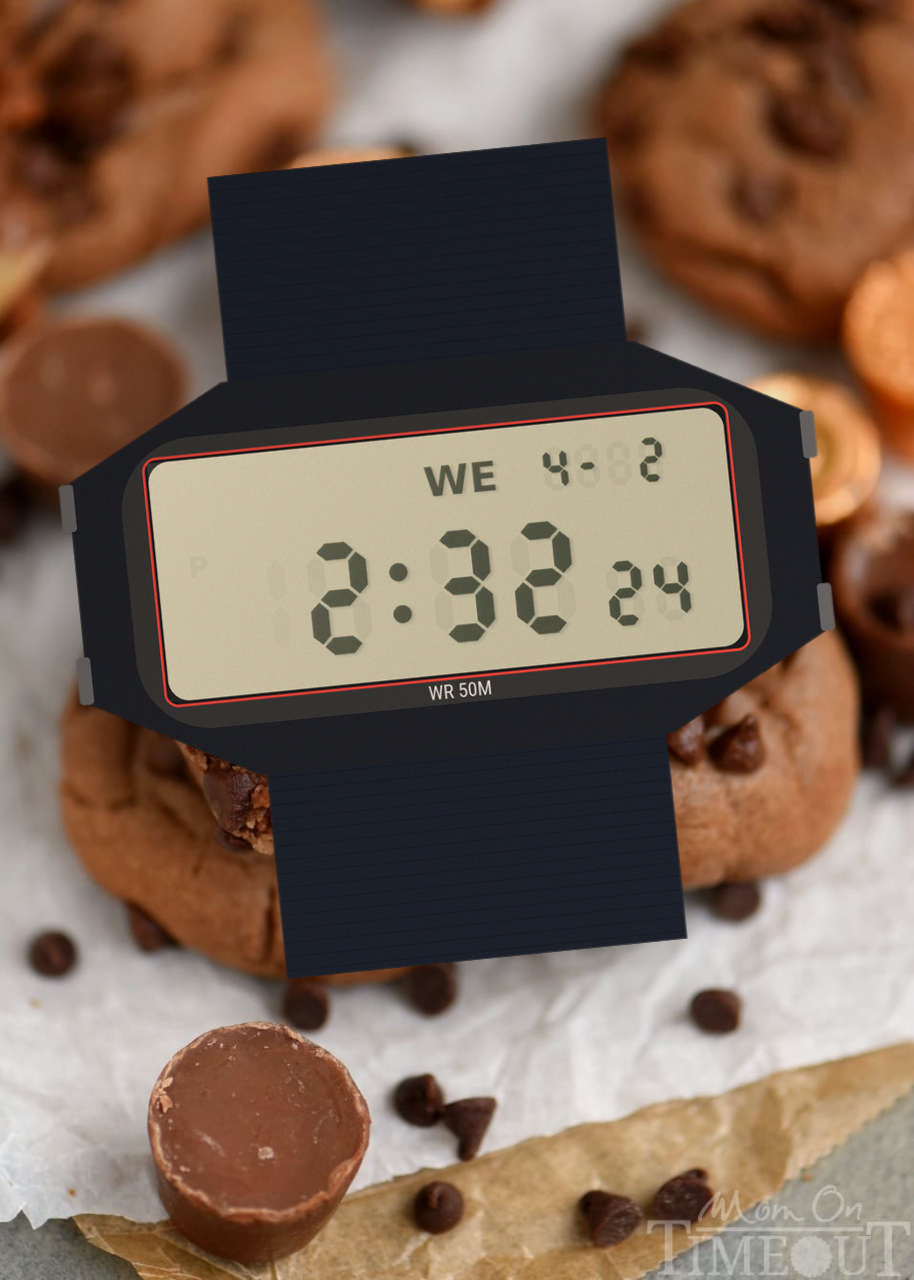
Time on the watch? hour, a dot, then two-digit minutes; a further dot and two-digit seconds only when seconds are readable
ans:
2.32.24
